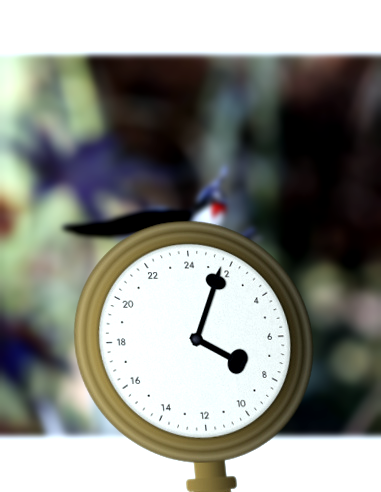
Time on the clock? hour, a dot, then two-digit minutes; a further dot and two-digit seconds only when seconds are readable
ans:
8.04
